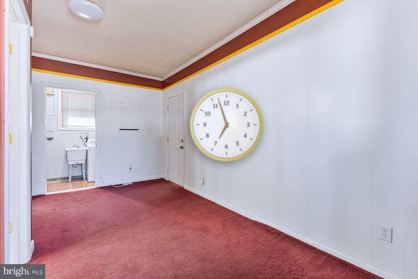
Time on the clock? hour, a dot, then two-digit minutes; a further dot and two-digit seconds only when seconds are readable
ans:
6.57
